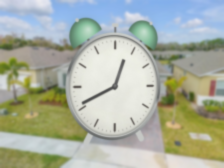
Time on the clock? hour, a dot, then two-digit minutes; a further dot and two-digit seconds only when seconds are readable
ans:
12.41
